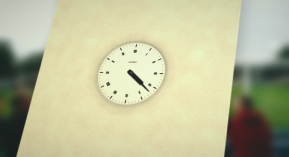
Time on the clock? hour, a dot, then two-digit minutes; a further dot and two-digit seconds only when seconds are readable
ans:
4.22
